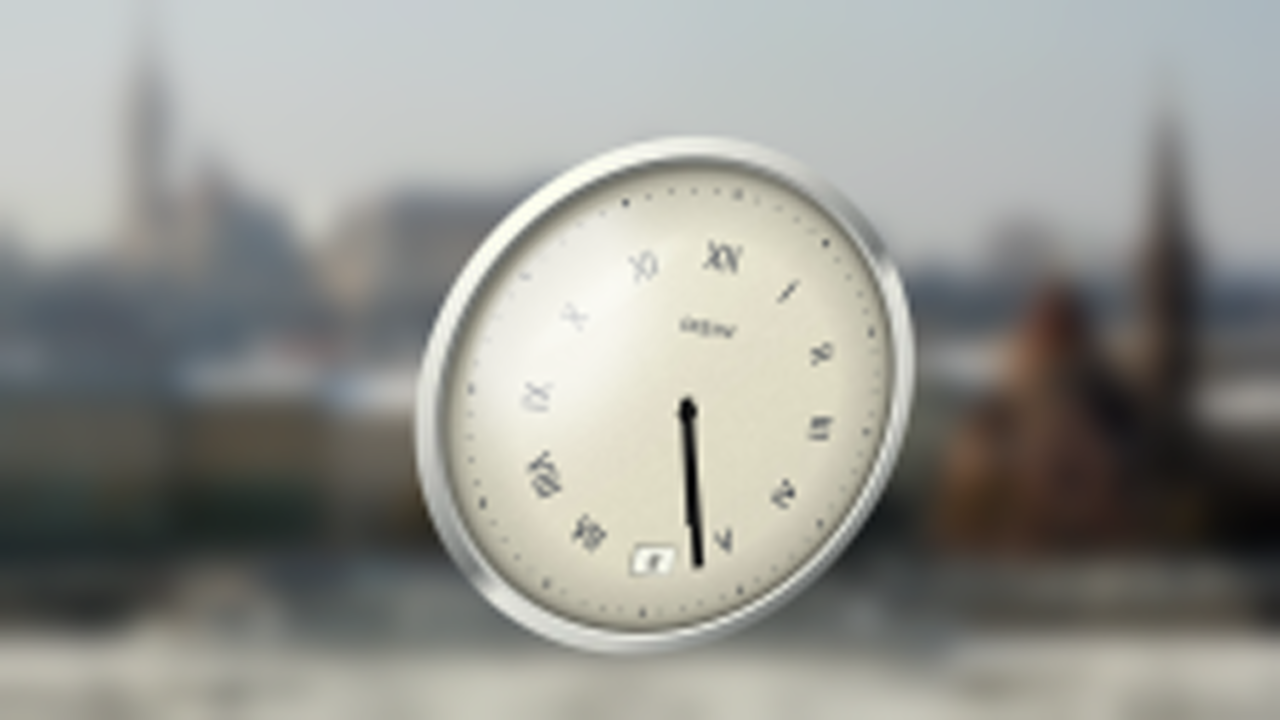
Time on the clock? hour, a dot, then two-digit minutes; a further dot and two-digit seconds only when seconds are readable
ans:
5.27
